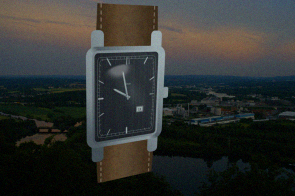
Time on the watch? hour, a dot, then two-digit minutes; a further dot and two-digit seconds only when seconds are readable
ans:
9.58
